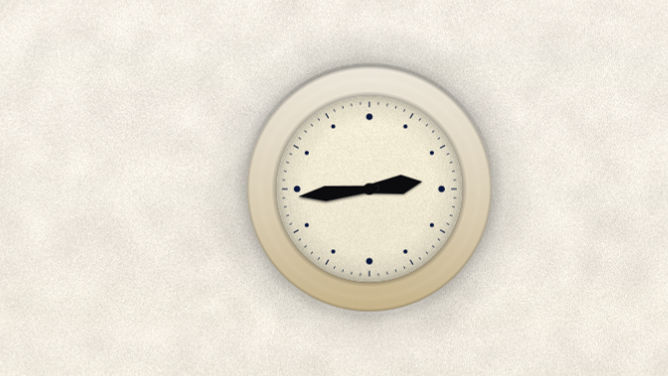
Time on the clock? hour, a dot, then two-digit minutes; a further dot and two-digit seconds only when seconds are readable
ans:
2.44
